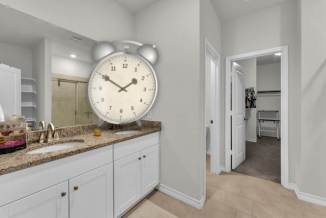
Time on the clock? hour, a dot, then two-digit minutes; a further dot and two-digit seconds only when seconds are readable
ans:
1.50
